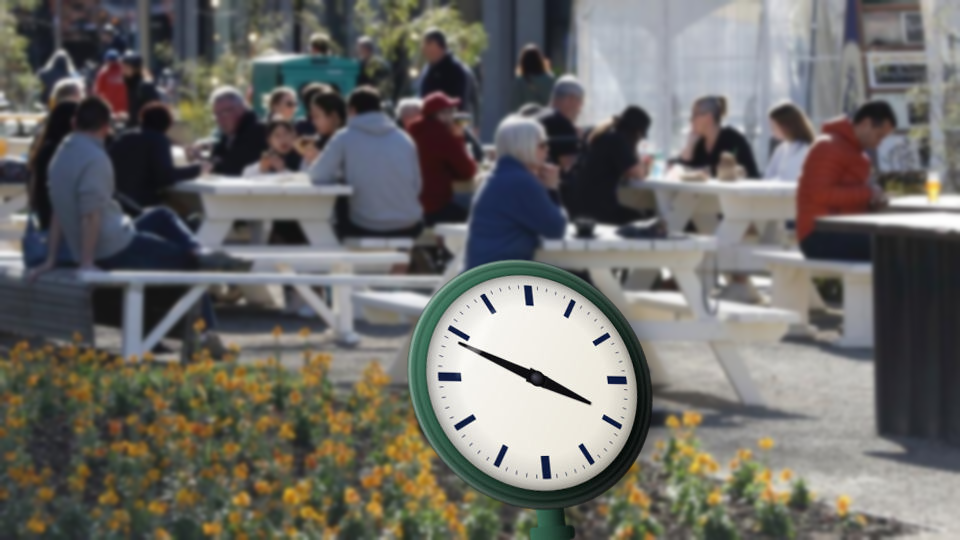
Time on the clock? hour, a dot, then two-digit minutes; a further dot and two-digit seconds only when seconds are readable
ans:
3.49
